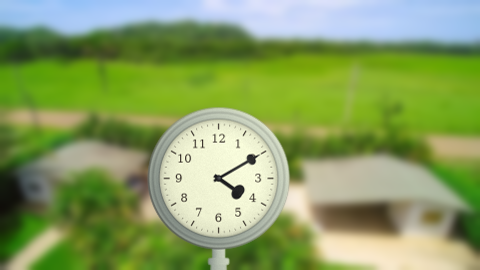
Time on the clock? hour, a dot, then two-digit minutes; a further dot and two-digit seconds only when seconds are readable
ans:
4.10
